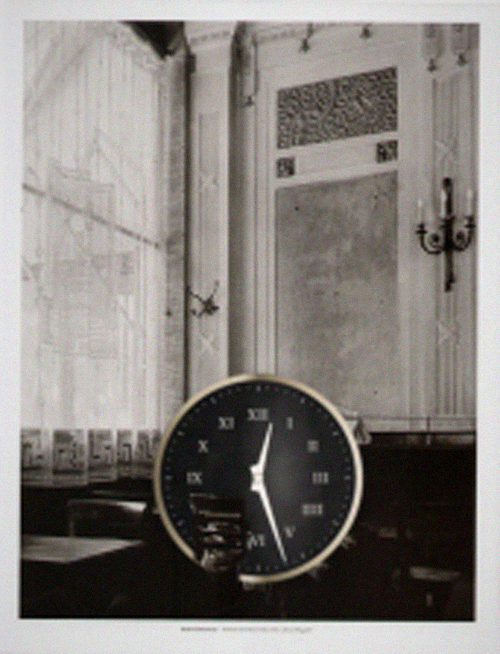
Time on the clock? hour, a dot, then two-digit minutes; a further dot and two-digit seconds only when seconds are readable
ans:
12.27
